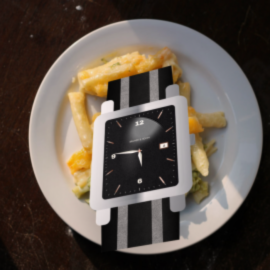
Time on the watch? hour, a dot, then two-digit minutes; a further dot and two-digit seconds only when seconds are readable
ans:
5.46
